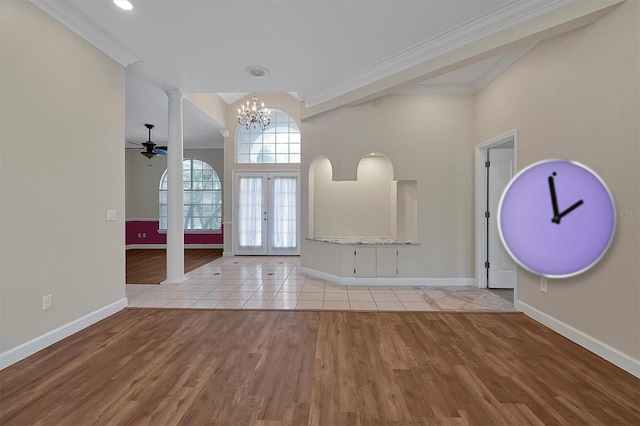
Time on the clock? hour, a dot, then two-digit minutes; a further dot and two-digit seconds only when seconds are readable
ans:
1.59
